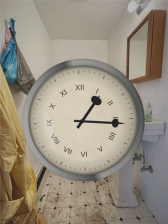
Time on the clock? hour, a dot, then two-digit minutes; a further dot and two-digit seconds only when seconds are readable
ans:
1.16
